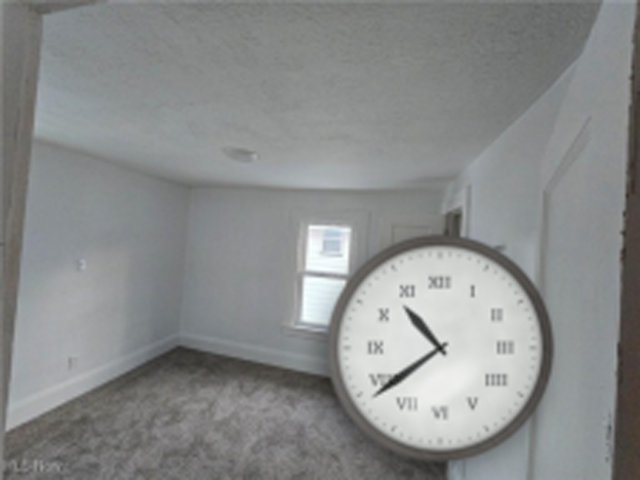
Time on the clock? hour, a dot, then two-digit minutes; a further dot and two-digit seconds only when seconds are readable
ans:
10.39
